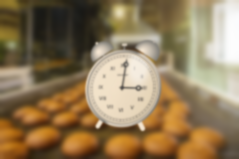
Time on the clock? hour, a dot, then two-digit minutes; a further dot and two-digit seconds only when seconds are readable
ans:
3.01
